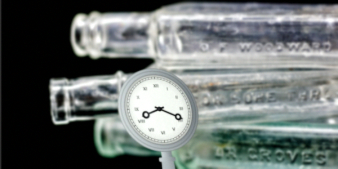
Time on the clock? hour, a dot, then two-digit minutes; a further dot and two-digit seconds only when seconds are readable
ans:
8.19
